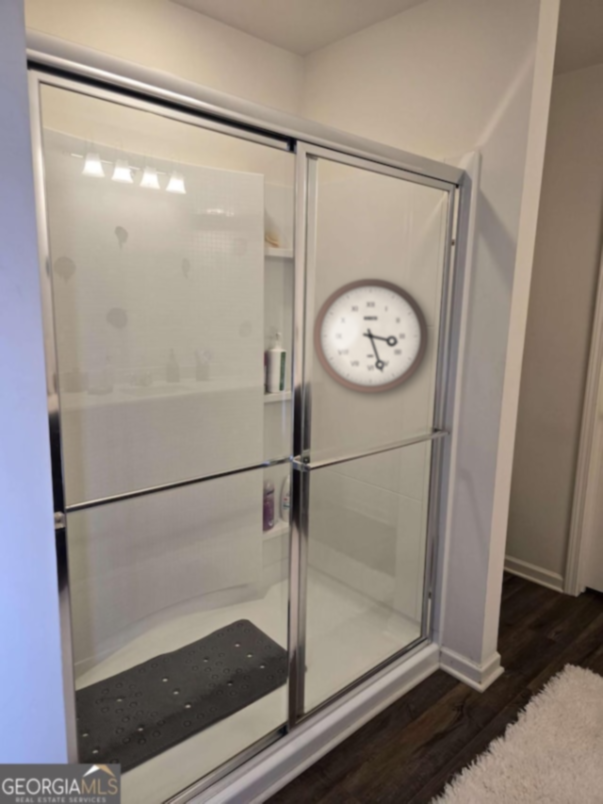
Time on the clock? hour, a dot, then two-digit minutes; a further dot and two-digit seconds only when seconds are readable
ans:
3.27
